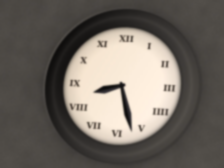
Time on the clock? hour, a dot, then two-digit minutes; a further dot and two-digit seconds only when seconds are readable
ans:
8.27
